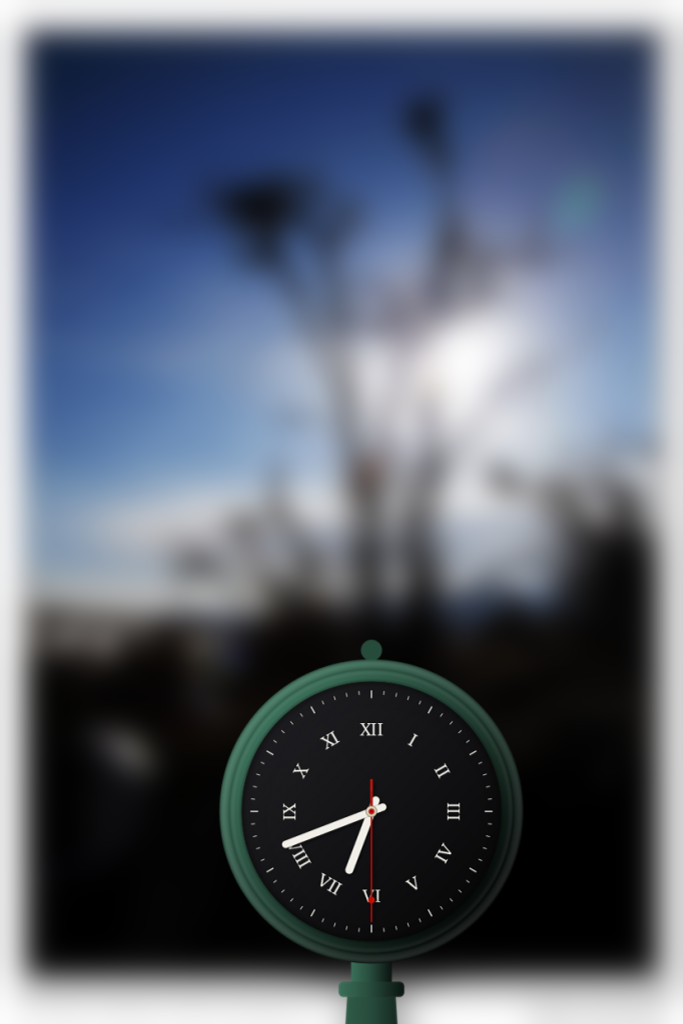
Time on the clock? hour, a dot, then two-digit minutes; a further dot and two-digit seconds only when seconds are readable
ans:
6.41.30
